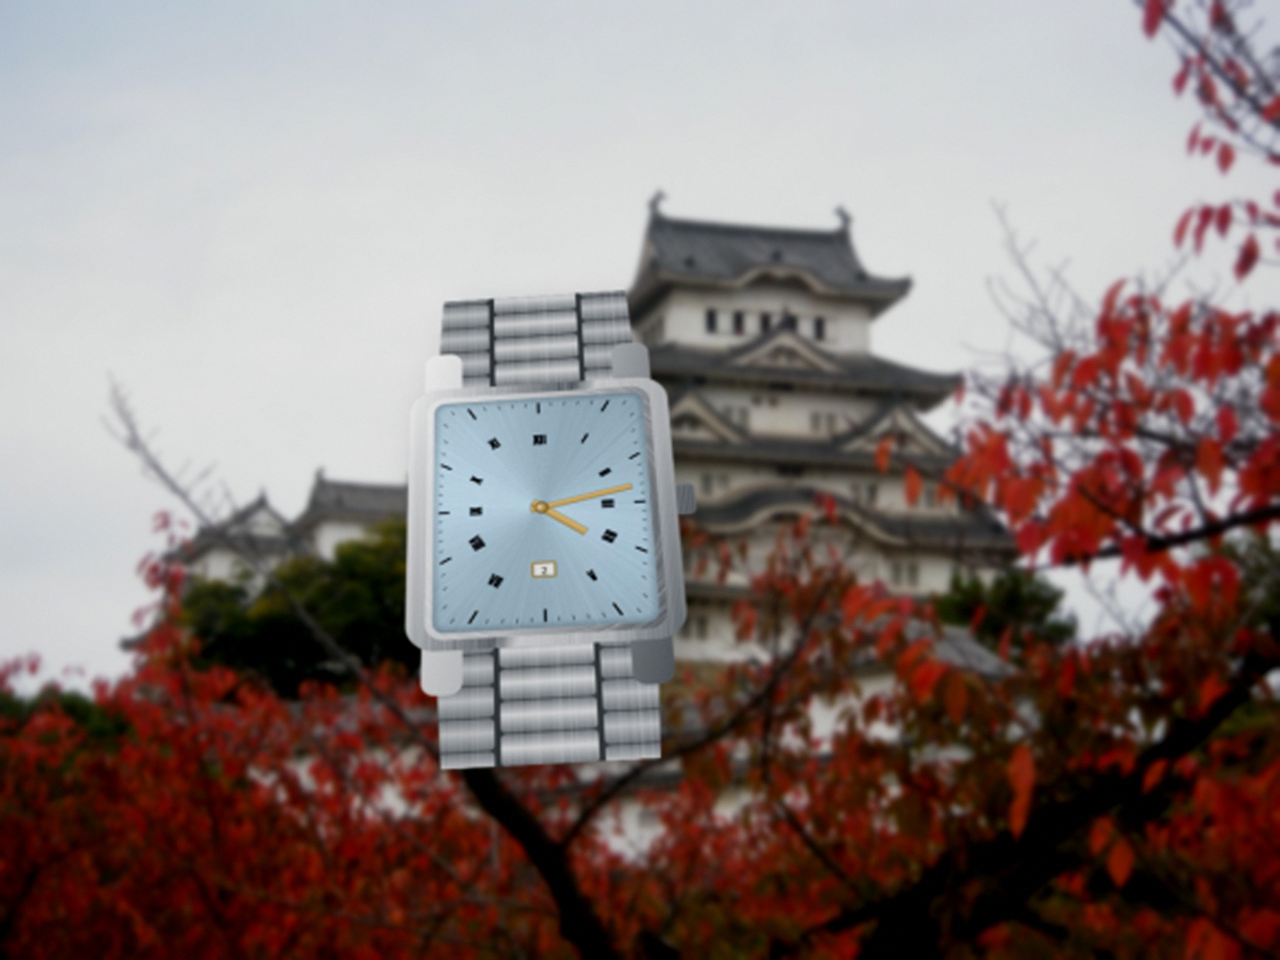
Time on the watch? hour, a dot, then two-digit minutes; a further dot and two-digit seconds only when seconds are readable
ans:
4.13
